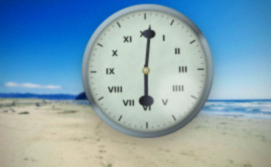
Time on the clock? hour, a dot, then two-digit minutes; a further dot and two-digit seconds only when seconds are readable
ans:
6.01
